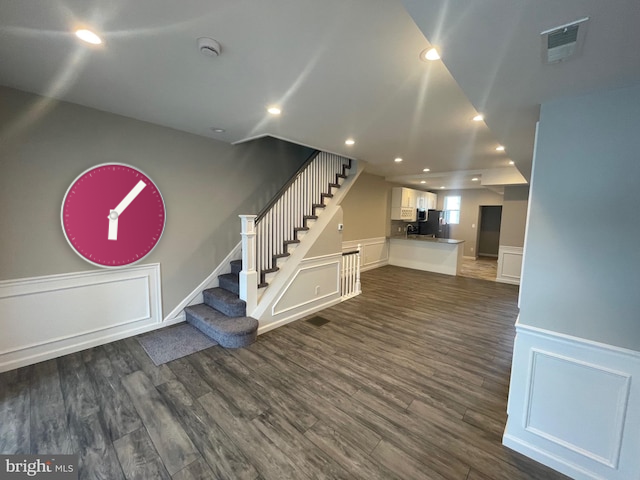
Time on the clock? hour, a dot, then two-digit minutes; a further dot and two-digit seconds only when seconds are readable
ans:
6.07
